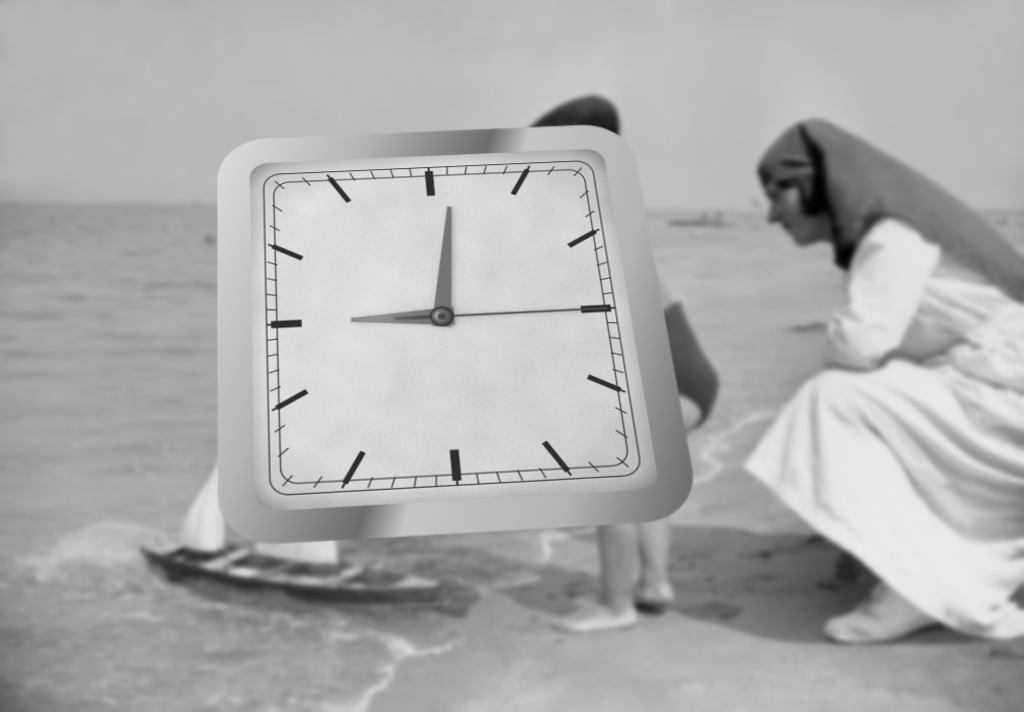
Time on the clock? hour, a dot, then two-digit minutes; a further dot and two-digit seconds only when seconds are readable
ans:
9.01.15
